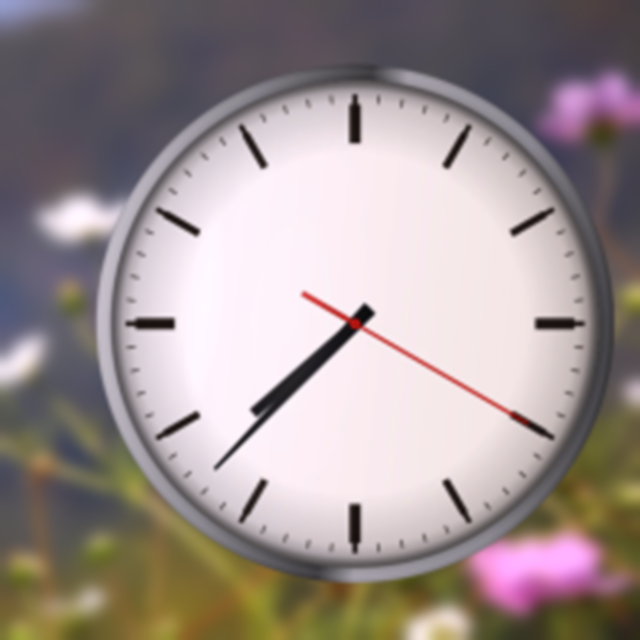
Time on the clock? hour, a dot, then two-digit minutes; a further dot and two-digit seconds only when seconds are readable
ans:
7.37.20
